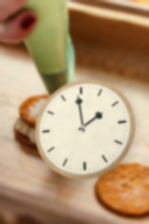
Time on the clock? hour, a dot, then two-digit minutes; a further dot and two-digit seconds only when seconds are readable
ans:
1.59
